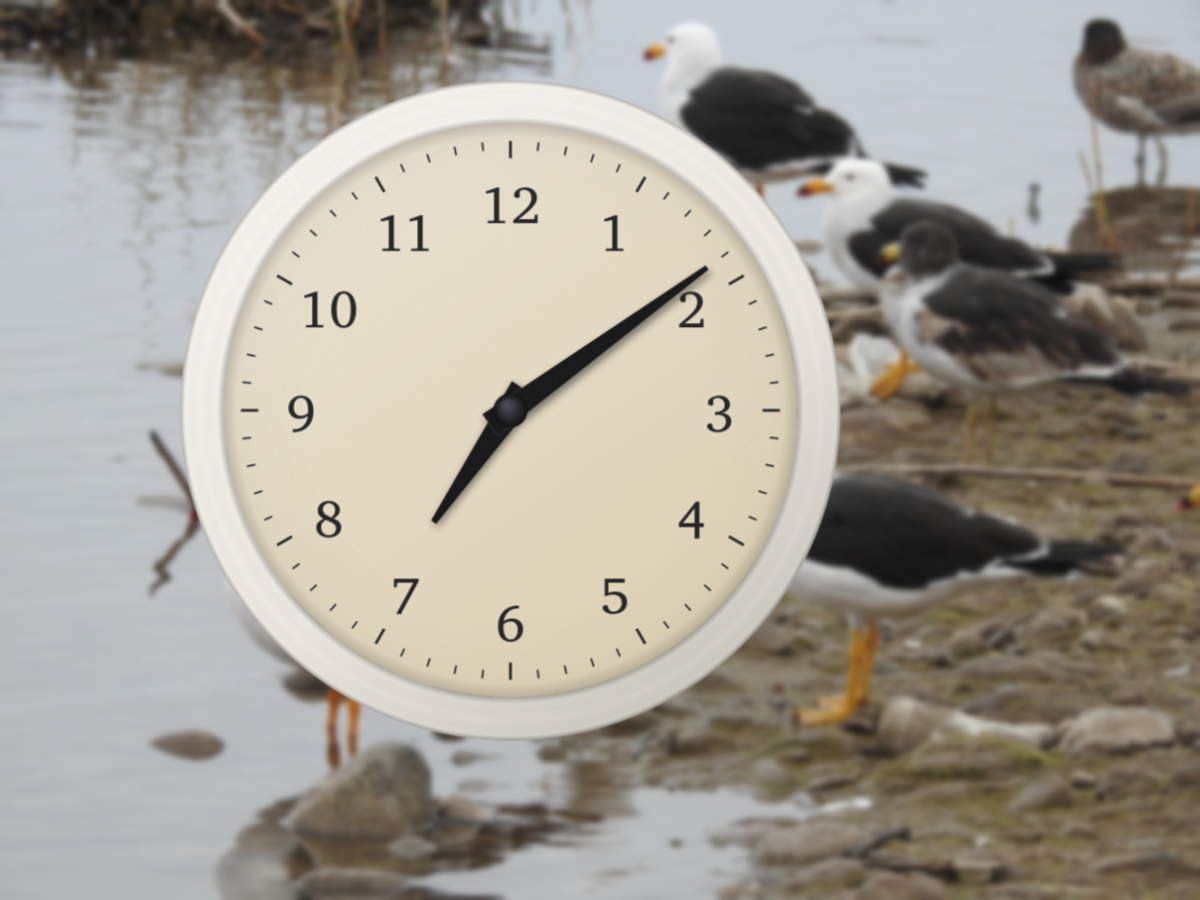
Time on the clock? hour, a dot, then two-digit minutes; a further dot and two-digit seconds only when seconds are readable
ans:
7.09
